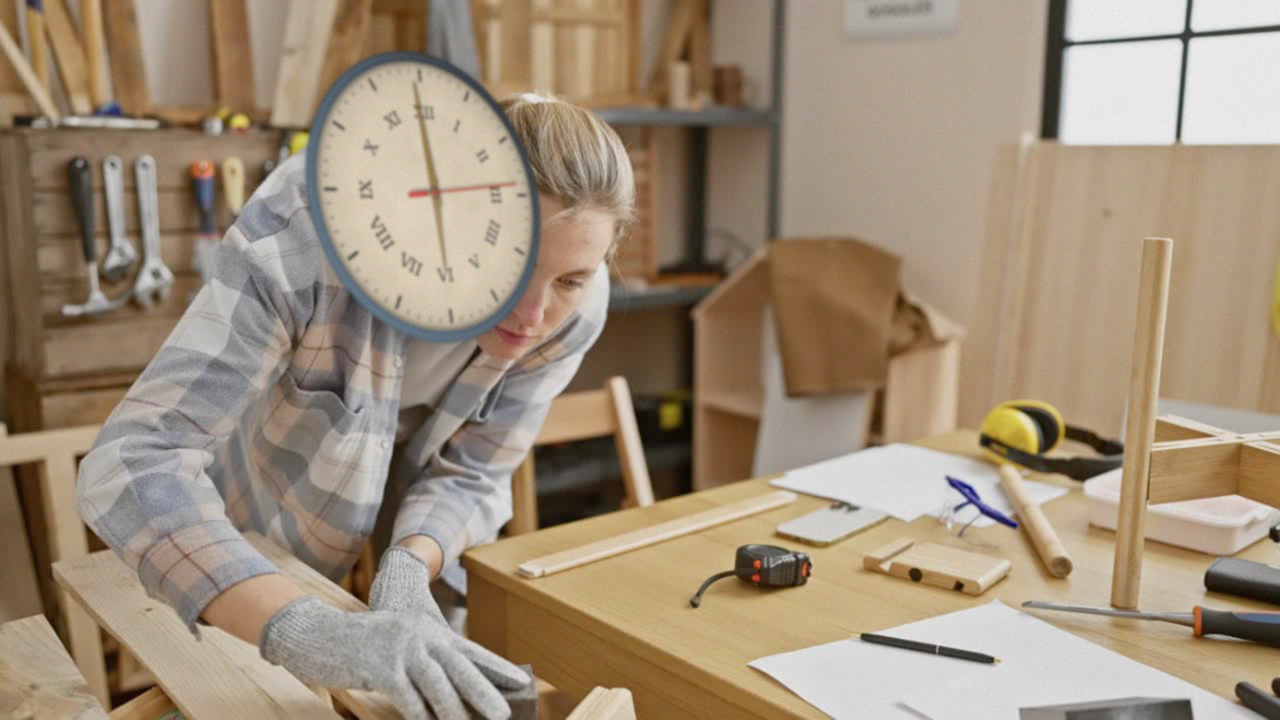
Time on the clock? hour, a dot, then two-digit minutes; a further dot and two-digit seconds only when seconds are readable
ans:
5.59.14
